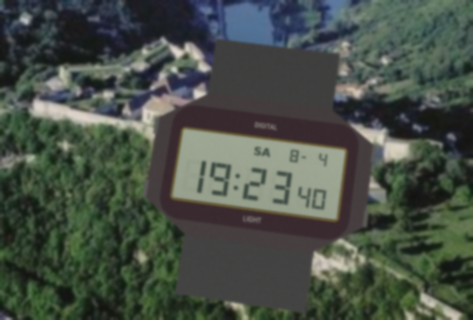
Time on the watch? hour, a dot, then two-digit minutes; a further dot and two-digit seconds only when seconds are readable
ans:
19.23.40
